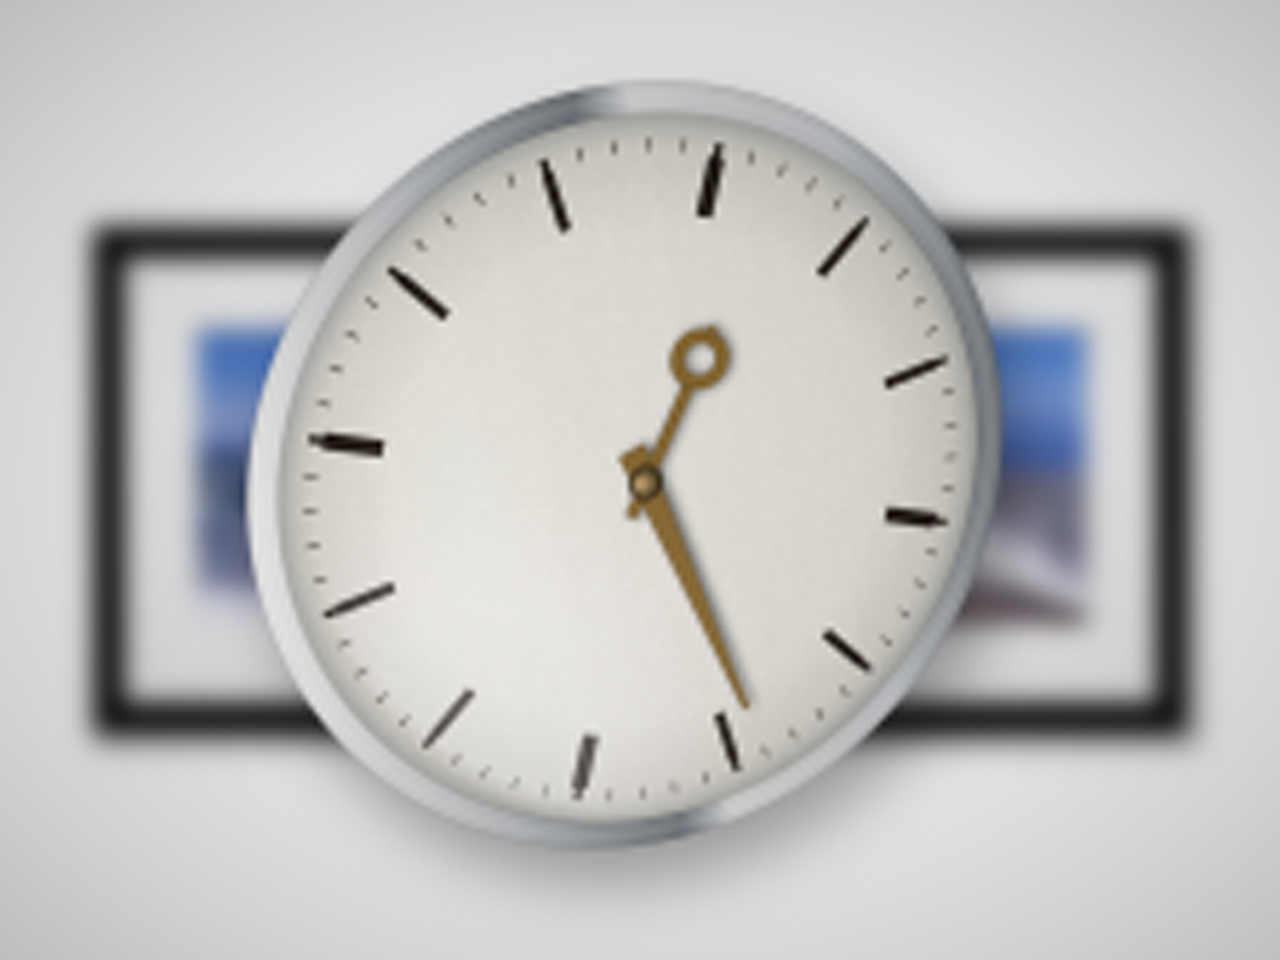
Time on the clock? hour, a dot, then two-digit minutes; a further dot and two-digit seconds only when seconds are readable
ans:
12.24
